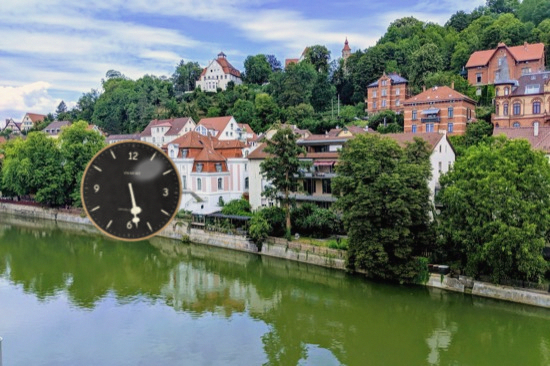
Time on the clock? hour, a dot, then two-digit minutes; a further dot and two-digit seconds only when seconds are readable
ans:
5.28
